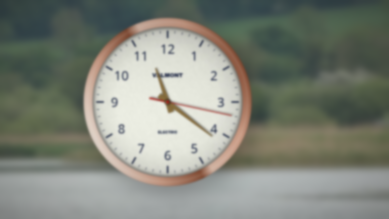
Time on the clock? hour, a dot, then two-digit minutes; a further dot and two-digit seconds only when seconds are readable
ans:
11.21.17
